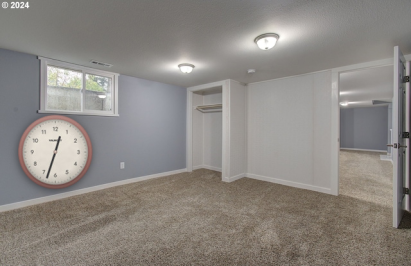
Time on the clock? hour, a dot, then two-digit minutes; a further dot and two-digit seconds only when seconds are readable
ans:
12.33
